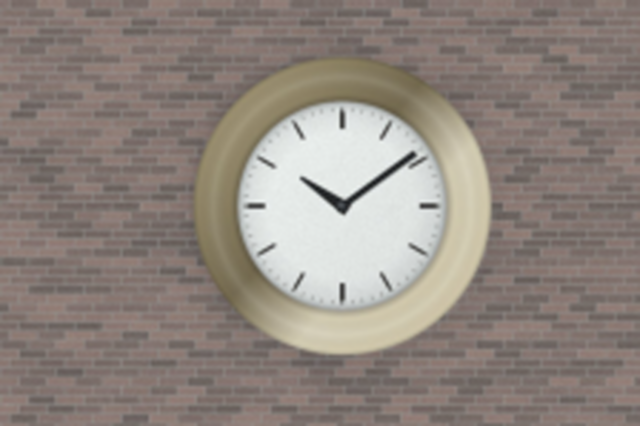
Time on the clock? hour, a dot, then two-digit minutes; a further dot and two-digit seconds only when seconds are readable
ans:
10.09
